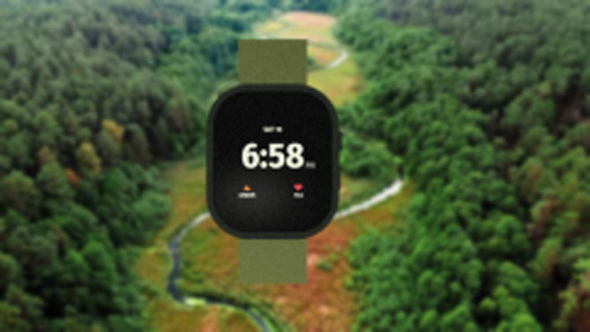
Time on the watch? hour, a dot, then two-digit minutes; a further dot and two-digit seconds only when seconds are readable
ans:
6.58
